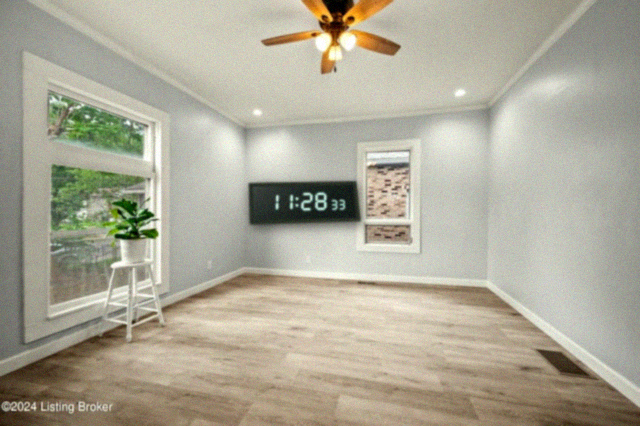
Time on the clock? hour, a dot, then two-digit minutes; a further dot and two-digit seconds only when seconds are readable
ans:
11.28
